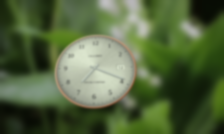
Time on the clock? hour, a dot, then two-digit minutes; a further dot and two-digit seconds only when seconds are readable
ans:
7.19
